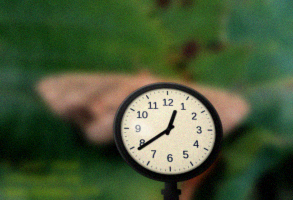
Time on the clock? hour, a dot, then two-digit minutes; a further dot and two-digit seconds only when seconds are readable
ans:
12.39
